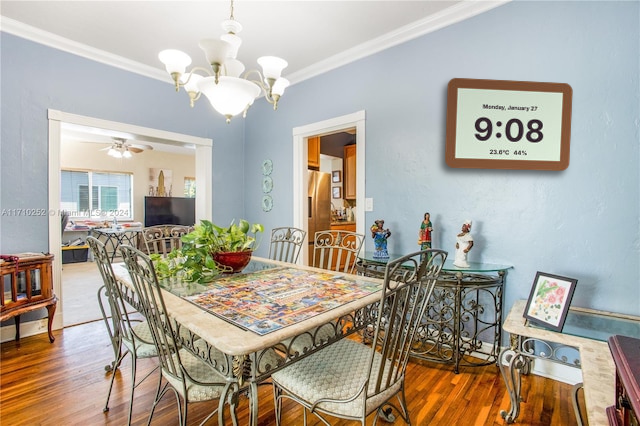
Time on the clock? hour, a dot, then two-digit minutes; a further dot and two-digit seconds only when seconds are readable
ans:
9.08
